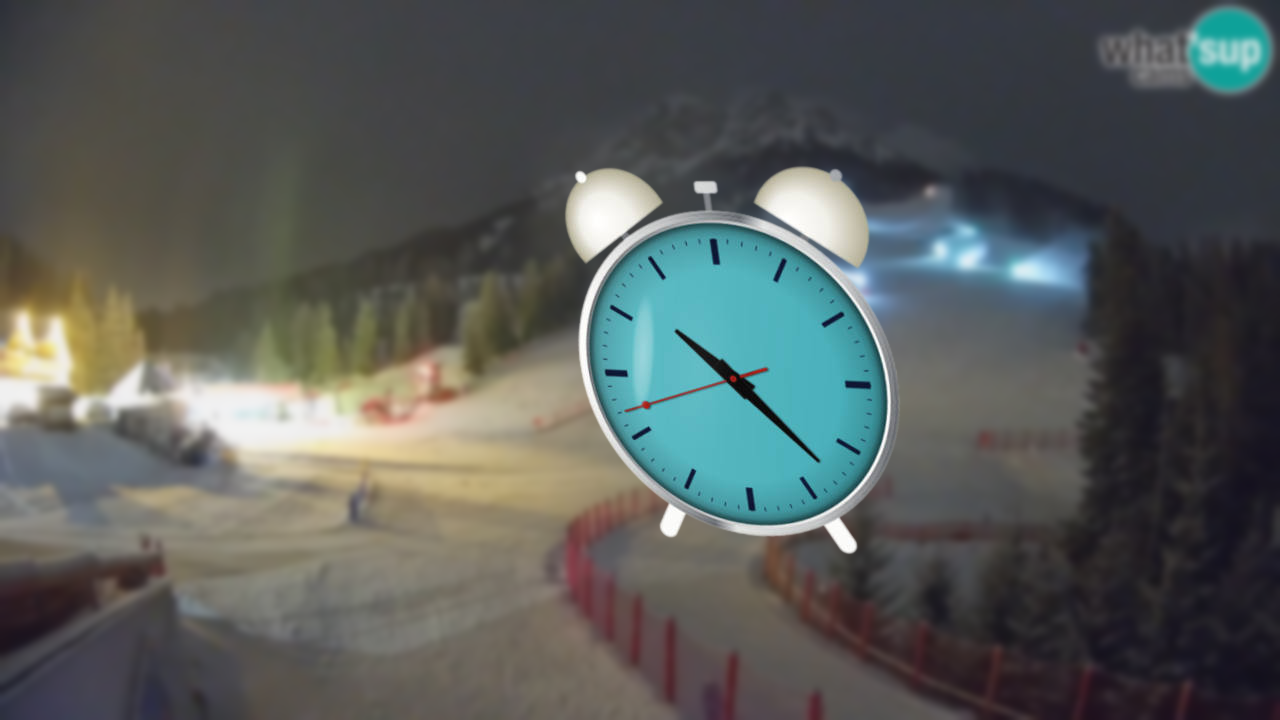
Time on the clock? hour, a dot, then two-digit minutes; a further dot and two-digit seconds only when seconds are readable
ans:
10.22.42
